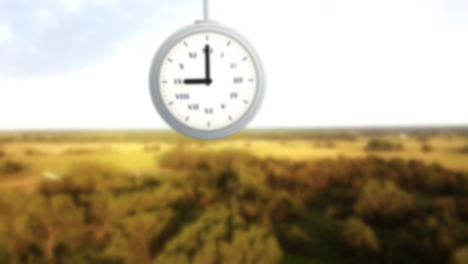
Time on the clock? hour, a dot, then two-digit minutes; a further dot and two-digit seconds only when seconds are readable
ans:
9.00
